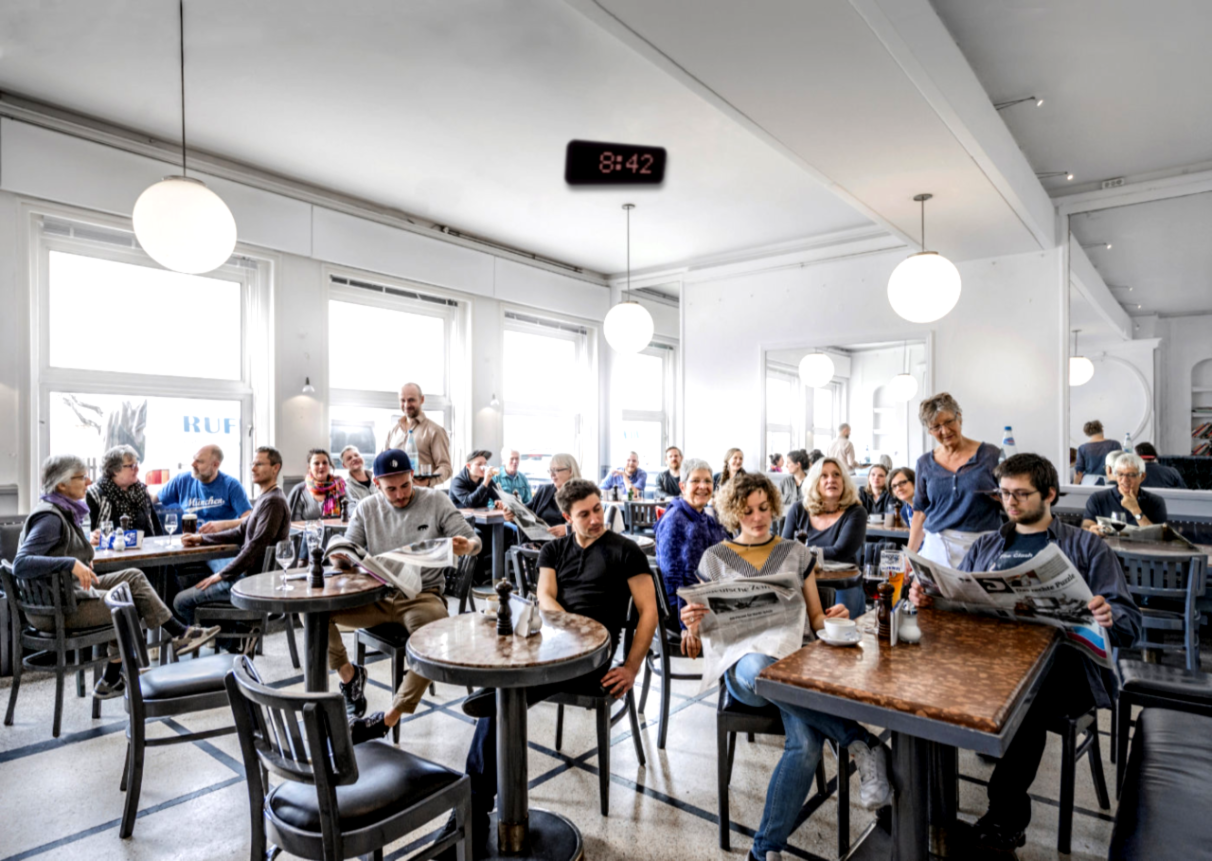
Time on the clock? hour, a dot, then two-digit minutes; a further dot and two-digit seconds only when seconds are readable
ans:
8.42
